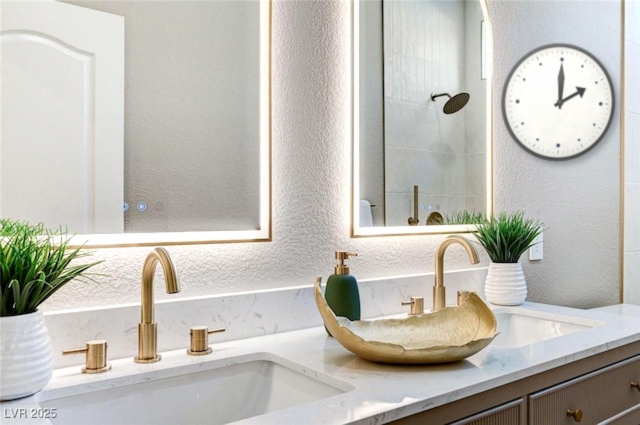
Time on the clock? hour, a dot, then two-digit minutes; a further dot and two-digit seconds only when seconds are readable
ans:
2.00
